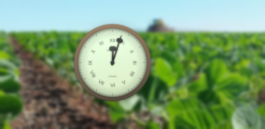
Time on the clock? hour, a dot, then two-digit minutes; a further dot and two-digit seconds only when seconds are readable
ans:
12.03
